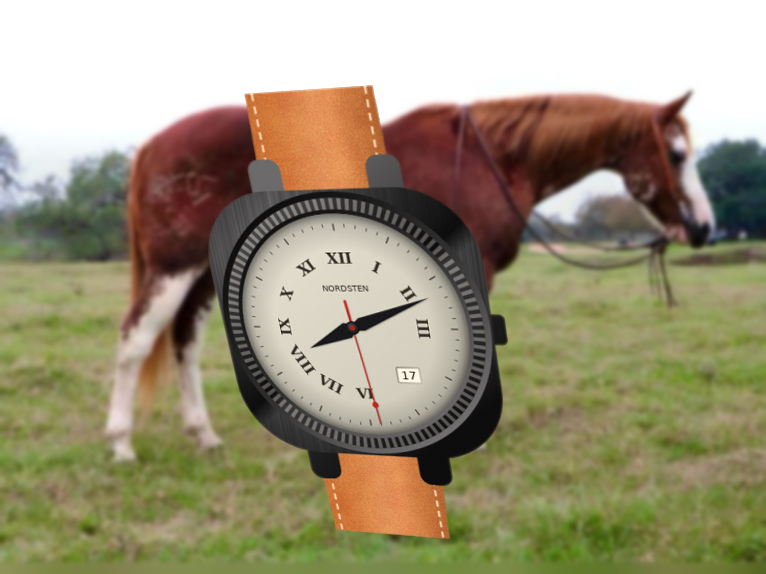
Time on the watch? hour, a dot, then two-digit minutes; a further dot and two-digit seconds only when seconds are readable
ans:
8.11.29
